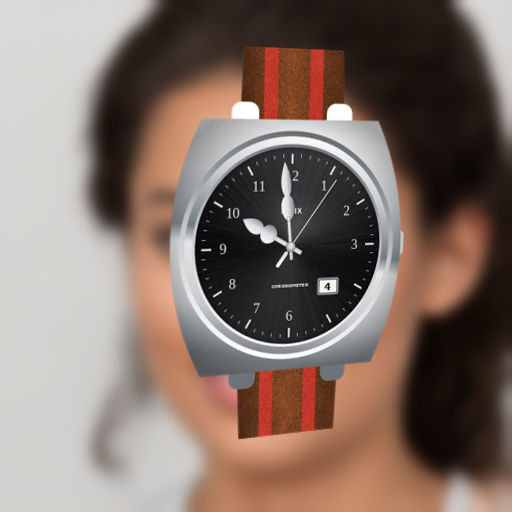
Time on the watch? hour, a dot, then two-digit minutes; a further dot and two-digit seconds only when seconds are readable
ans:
9.59.06
